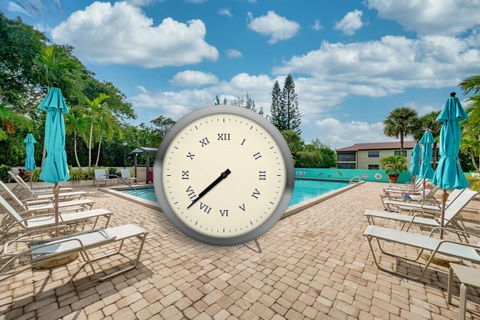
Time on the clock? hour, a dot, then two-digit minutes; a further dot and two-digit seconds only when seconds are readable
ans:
7.38
